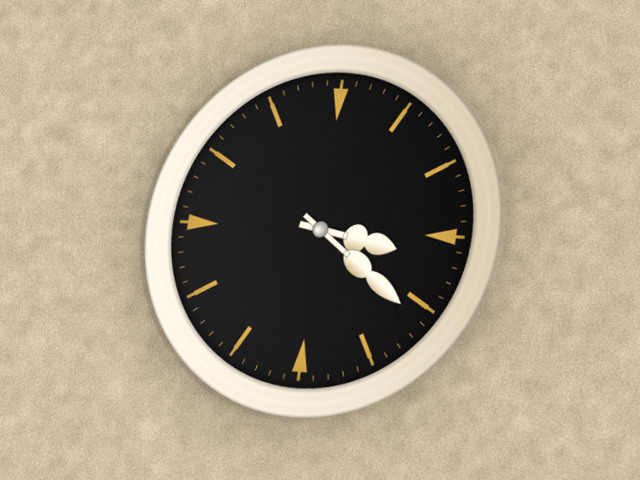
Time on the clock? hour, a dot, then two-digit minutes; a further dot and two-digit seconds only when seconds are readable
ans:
3.21
